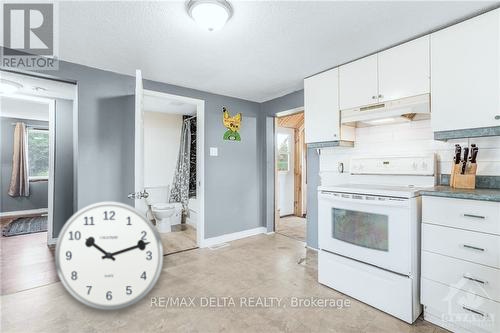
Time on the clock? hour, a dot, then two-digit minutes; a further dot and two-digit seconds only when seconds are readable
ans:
10.12
